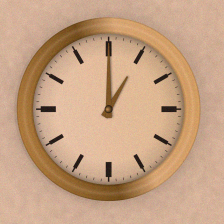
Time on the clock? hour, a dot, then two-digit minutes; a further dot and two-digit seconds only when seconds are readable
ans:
1.00
